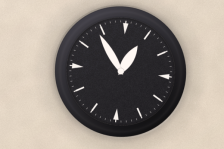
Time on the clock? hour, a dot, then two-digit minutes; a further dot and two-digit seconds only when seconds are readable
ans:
12.54
